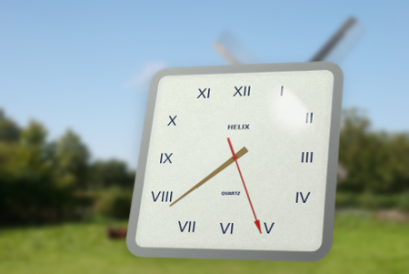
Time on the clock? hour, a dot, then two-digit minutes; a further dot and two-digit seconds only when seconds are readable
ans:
7.38.26
